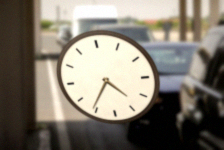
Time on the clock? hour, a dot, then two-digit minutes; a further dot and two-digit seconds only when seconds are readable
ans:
4.36
